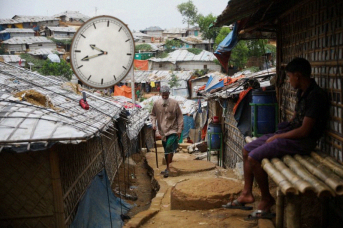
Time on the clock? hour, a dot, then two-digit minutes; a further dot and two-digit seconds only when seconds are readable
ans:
9.42
